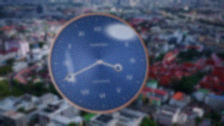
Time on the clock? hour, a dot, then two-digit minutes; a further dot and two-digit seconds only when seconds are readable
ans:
3.41
